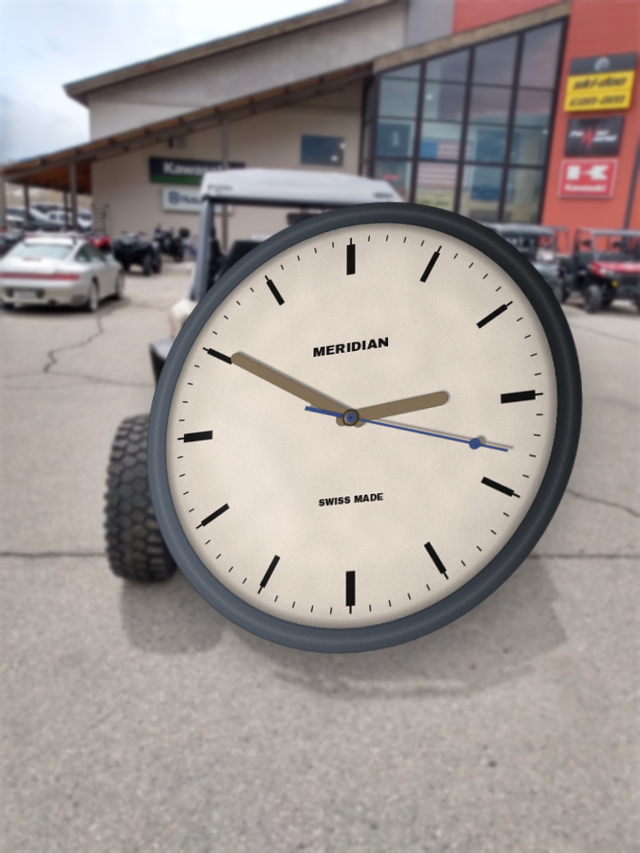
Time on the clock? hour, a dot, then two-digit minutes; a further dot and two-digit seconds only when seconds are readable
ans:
2.50.18
